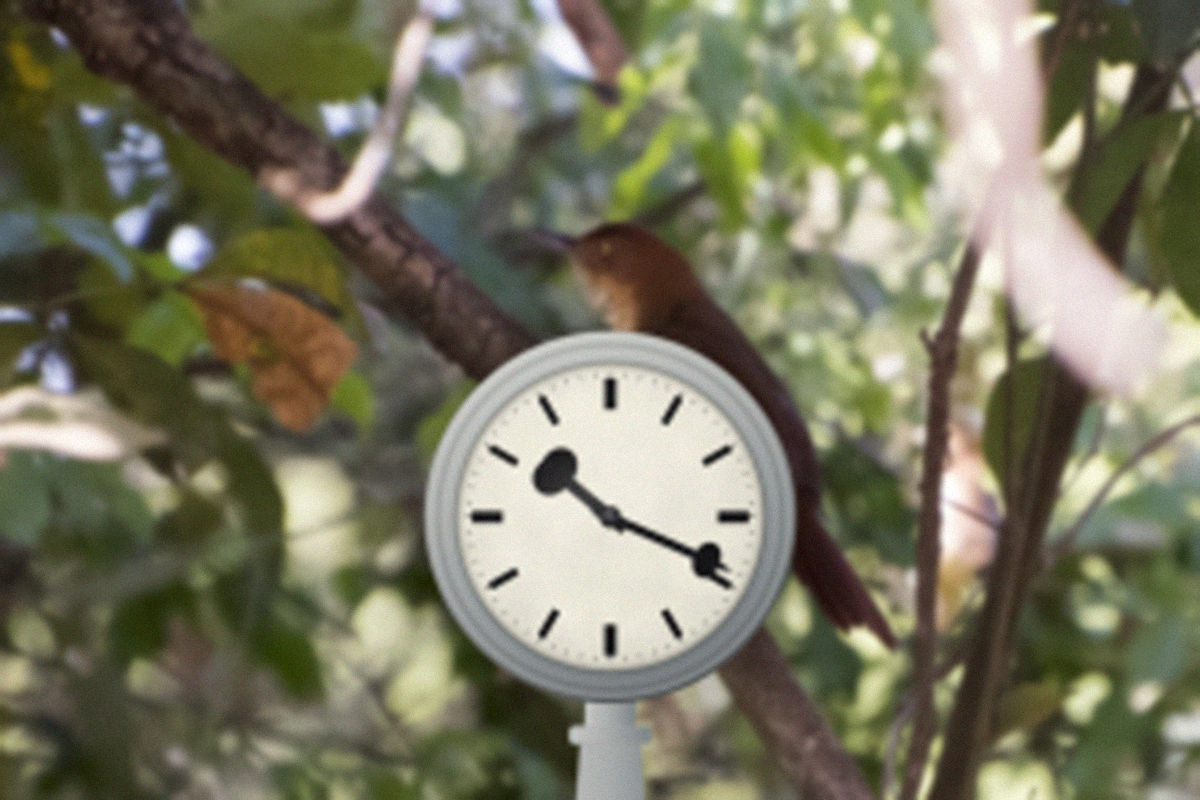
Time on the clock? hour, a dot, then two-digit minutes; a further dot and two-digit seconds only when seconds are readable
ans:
10.19
